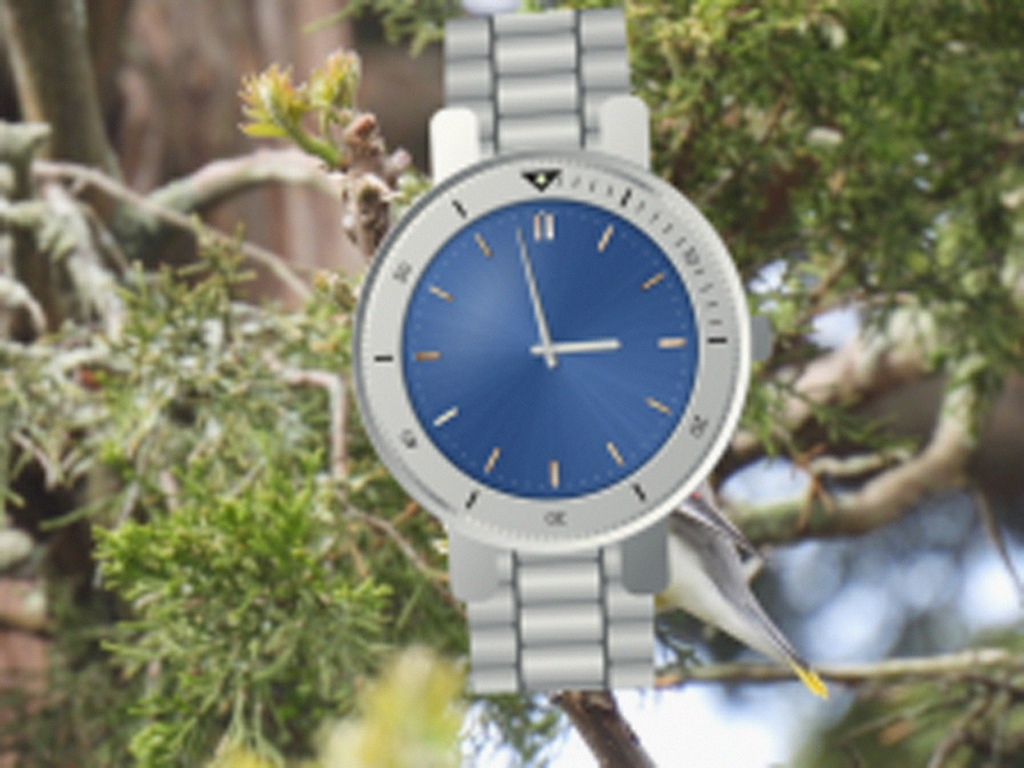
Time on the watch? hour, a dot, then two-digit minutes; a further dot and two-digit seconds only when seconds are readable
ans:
2.58
